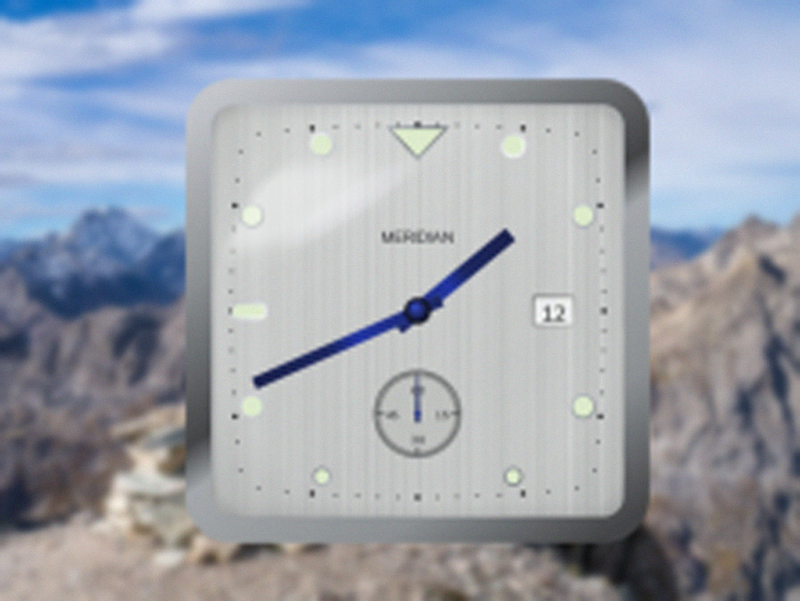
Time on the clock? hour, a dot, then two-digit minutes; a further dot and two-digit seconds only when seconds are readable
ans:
1.41
